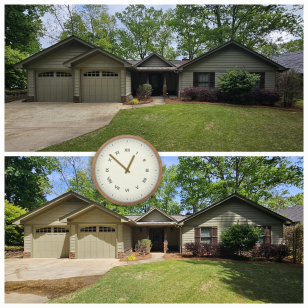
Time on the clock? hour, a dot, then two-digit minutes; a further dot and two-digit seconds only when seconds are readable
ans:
12.52
